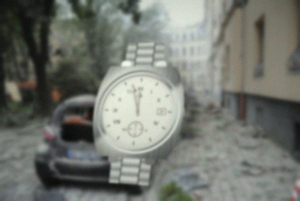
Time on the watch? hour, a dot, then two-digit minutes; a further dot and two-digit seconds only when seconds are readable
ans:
11.57
